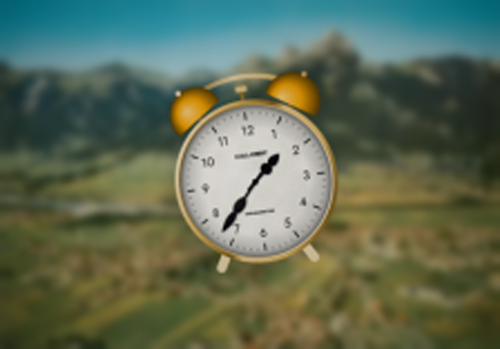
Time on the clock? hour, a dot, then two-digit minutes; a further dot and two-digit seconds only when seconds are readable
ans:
1.37
